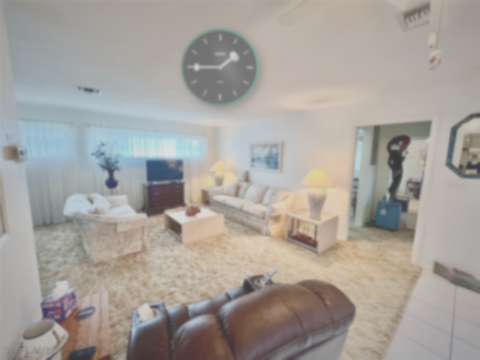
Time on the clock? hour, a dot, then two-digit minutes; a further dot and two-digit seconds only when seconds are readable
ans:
1.45
